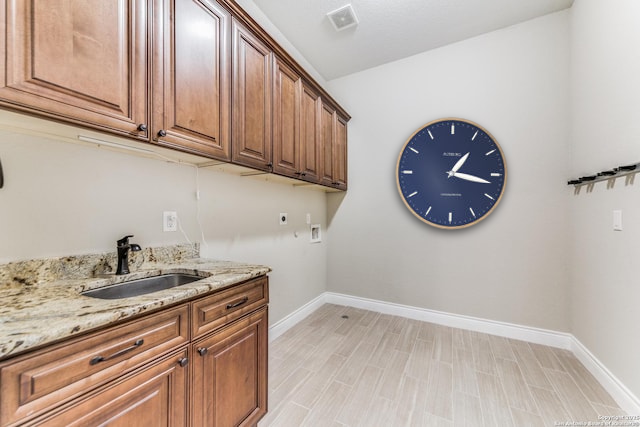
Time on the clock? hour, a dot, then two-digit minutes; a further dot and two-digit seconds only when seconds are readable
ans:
1.17
